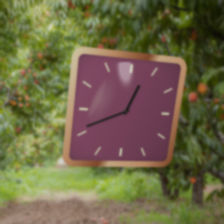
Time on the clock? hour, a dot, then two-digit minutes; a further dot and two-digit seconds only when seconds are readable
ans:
12.41
